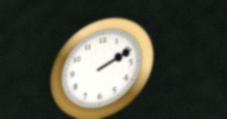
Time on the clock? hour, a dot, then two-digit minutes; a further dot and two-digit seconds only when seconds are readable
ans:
2.11
